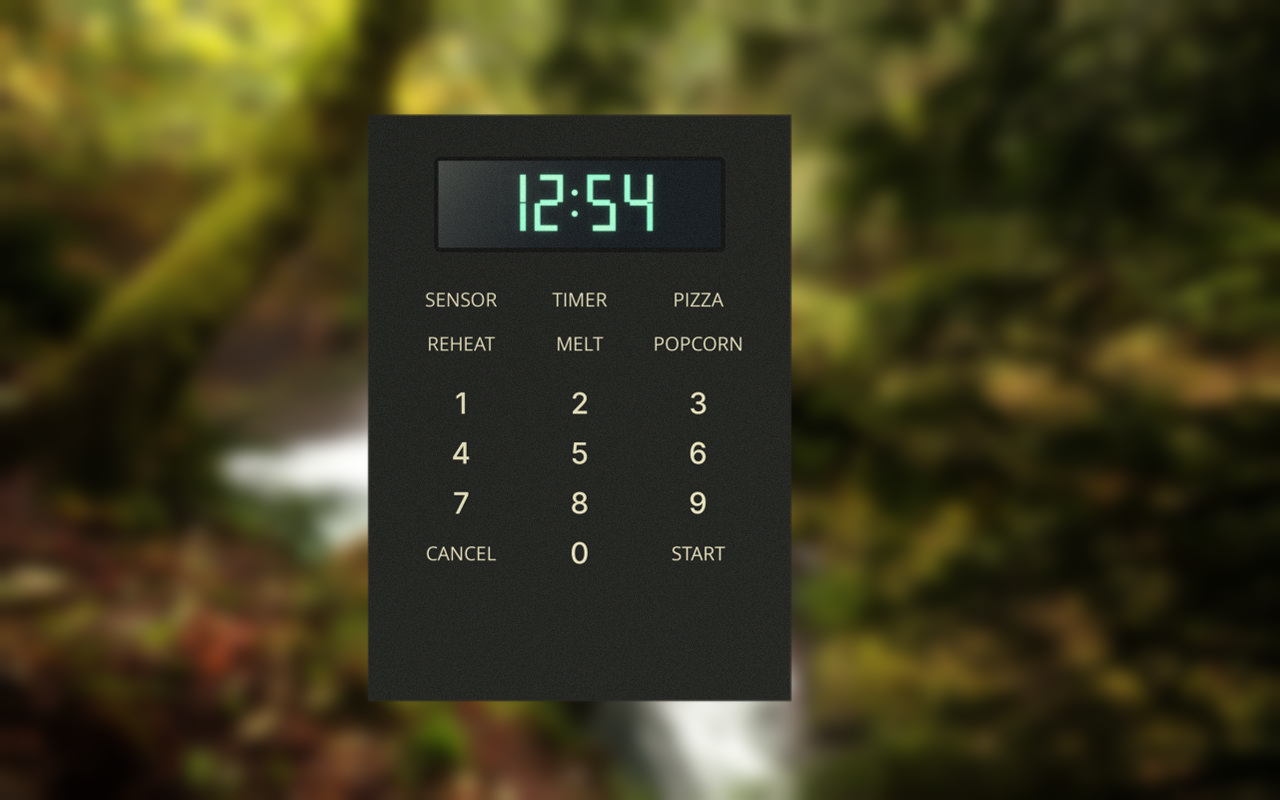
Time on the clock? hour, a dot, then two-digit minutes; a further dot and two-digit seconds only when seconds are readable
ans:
12.54
